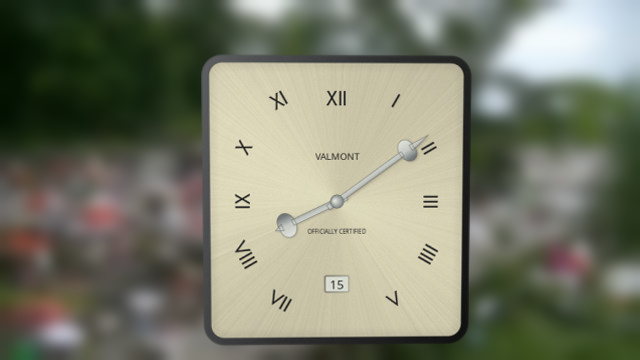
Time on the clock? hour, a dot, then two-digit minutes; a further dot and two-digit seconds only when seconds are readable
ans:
8.09
